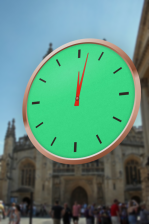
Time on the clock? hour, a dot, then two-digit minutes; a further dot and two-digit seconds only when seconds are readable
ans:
12.02
